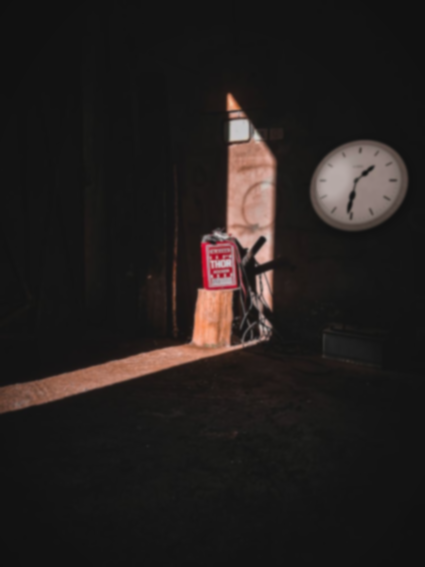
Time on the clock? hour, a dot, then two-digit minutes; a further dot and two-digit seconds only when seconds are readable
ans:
1.31
